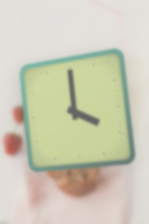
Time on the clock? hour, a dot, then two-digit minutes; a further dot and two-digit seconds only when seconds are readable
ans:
4.00
